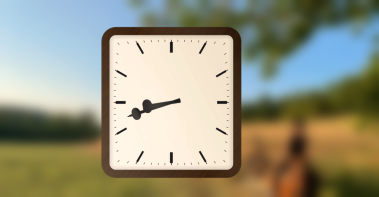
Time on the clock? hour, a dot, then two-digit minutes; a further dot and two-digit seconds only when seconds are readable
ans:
8.42
